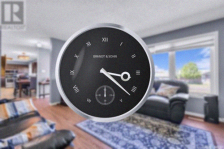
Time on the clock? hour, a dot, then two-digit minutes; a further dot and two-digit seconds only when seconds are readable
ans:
3.22
